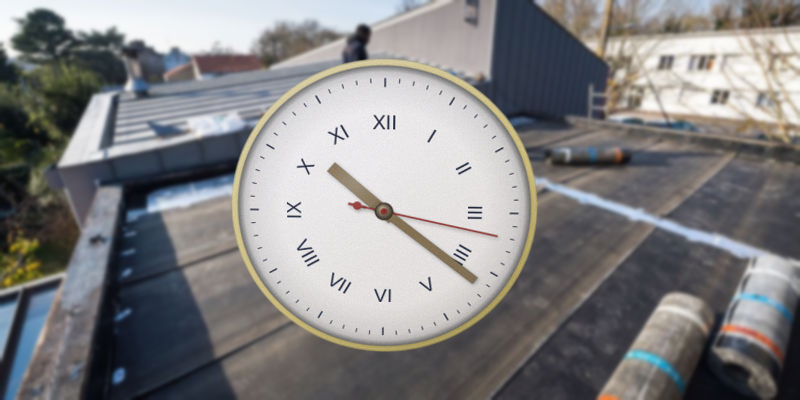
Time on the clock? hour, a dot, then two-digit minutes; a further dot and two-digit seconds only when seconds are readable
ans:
10.21.17
